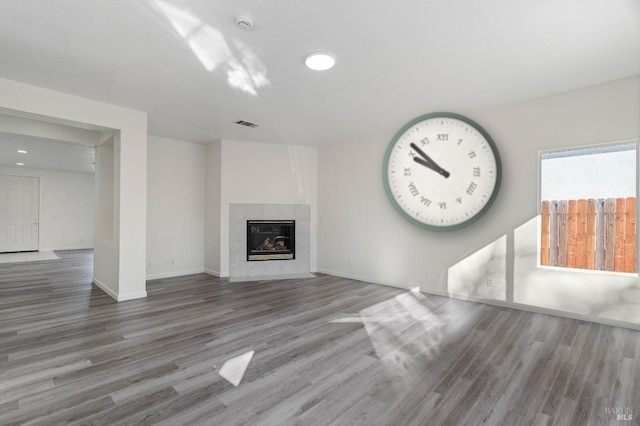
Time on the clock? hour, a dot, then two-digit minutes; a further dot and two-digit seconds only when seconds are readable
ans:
9.52
